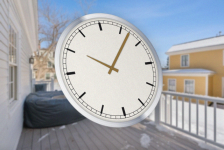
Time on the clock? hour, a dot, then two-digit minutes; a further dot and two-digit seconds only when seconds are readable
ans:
10.07
